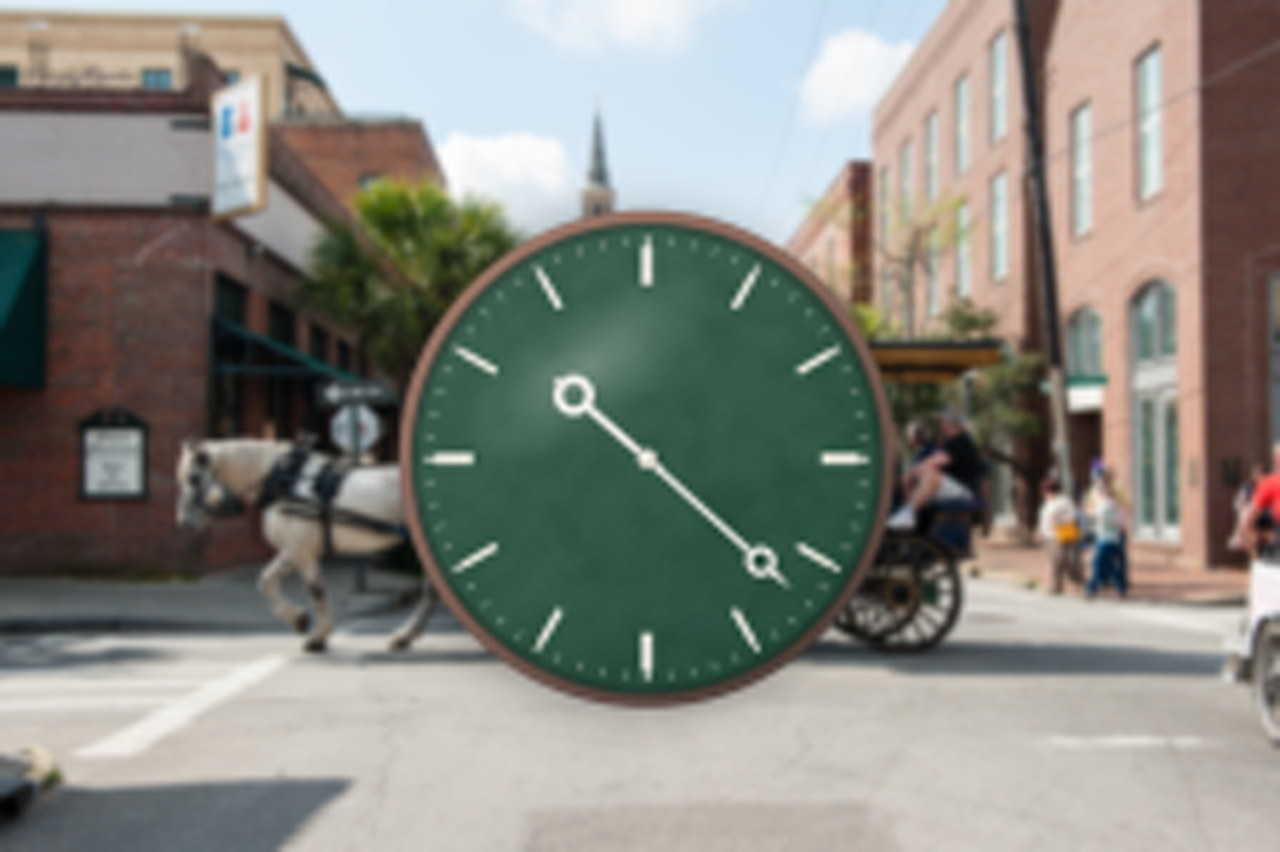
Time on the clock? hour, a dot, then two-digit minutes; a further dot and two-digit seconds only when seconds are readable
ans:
10.22
